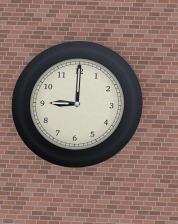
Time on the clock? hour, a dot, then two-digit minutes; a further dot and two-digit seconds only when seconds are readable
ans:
9.00
